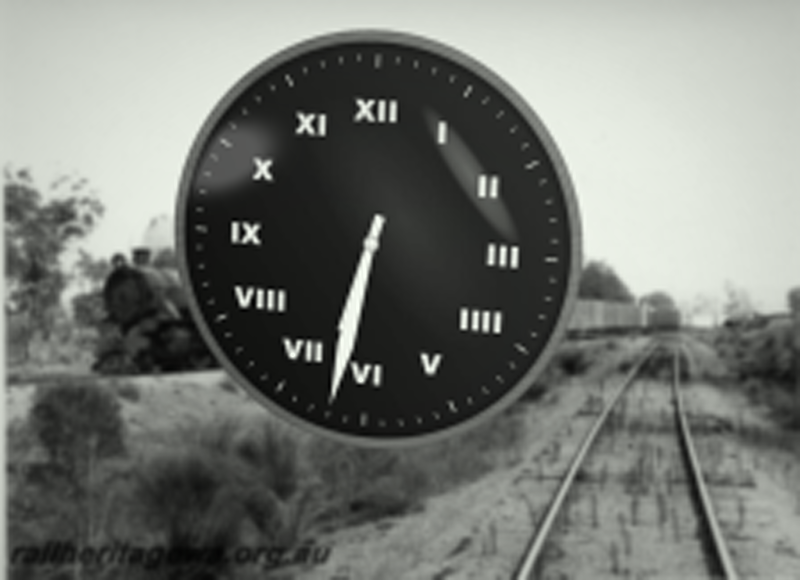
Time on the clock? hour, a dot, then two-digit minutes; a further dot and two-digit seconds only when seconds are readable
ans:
6.32
